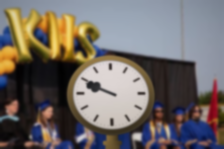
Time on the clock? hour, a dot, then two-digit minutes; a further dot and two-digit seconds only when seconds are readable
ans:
9.49
